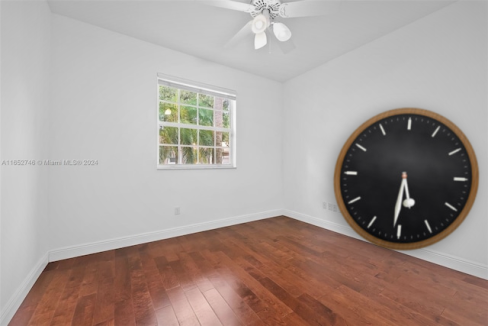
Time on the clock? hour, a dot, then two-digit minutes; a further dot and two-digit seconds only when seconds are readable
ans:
5.31
